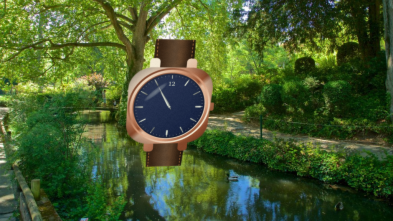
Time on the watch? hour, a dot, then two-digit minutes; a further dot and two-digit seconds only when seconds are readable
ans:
10.55
